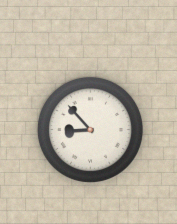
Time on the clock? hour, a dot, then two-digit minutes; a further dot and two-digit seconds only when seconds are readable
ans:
8.53
